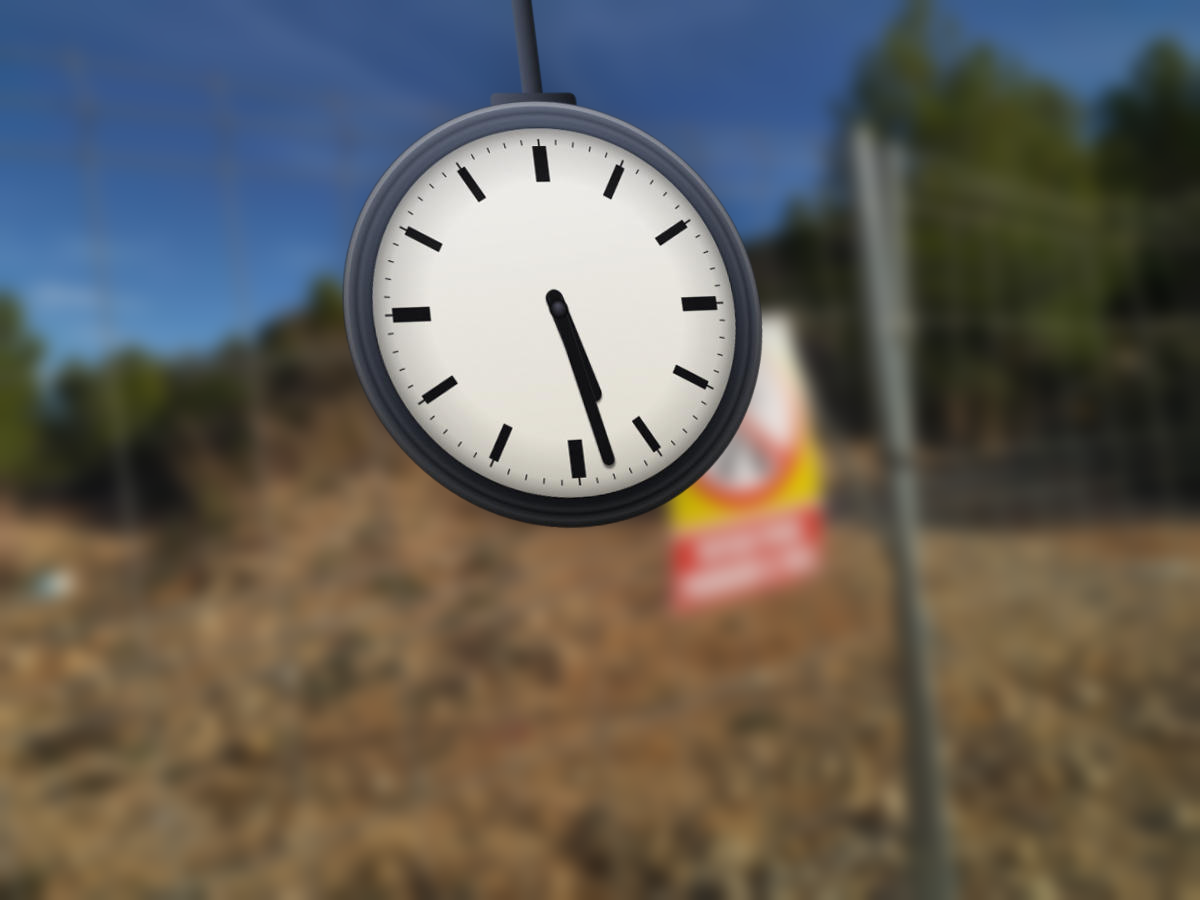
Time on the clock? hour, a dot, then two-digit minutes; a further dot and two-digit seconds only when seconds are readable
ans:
5.28
